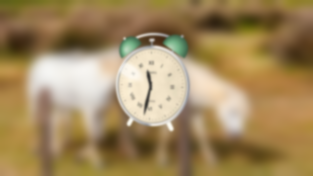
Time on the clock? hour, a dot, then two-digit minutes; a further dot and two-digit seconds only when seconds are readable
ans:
11.32
